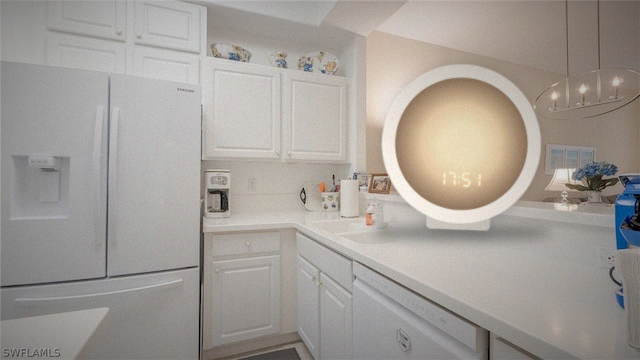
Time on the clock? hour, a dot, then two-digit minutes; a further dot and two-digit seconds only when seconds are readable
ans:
17.51
